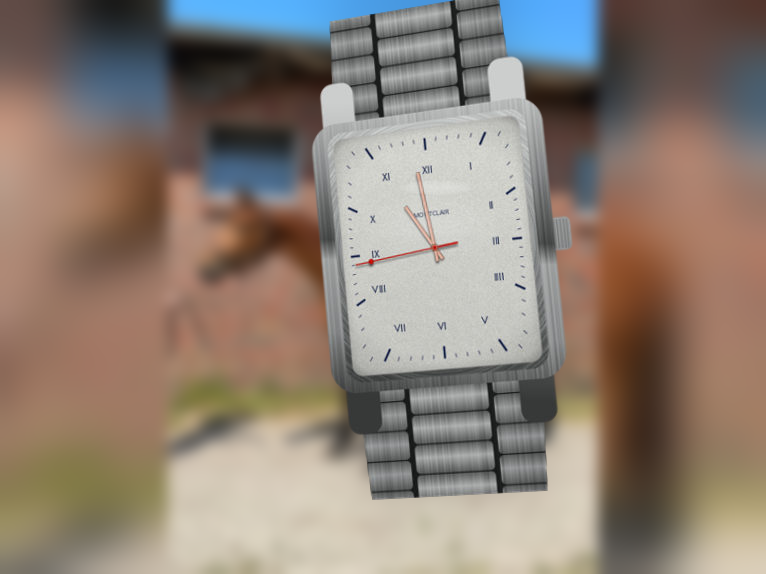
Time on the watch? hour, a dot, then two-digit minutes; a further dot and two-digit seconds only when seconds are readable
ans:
10.58.44
